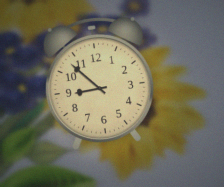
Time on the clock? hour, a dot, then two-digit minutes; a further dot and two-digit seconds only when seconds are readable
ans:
8.53
